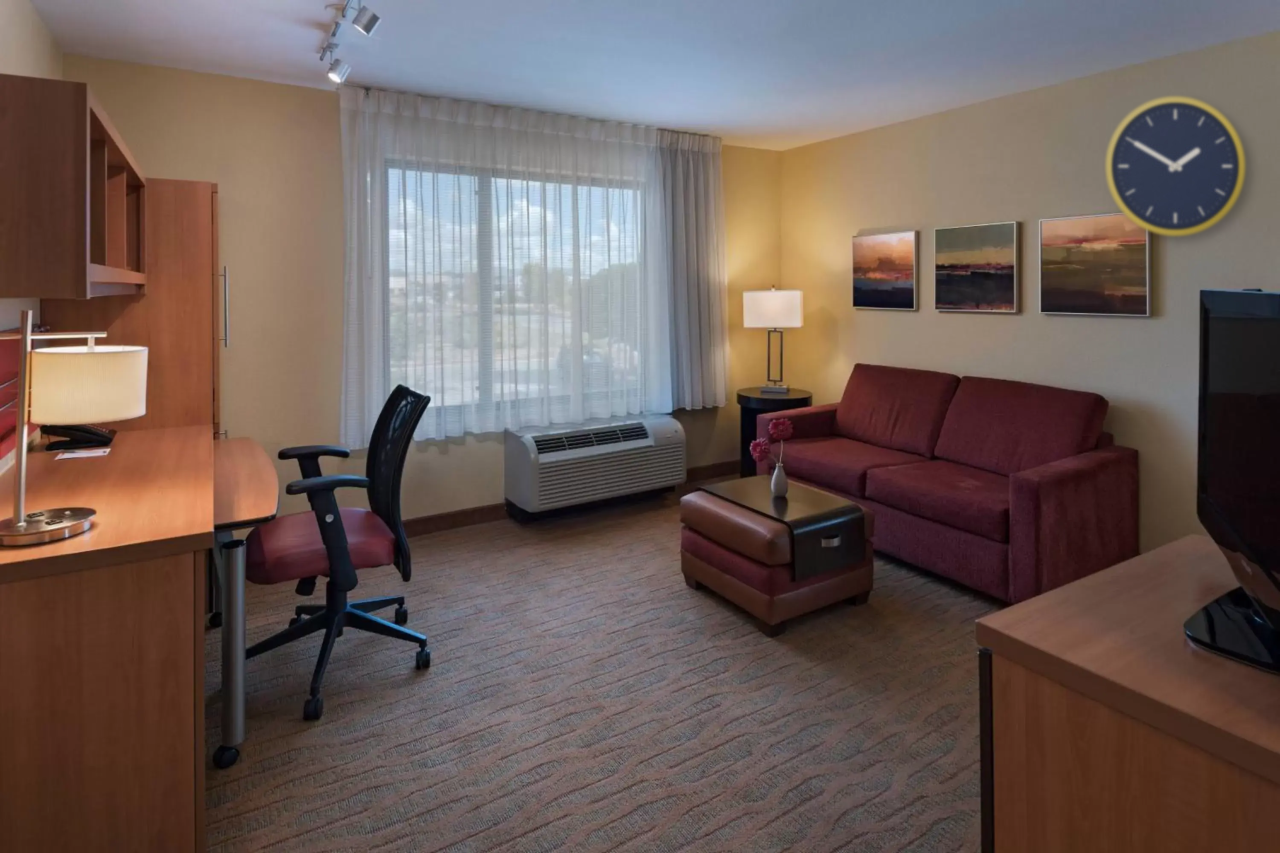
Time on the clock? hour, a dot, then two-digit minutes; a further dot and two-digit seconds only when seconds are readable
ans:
1.50
